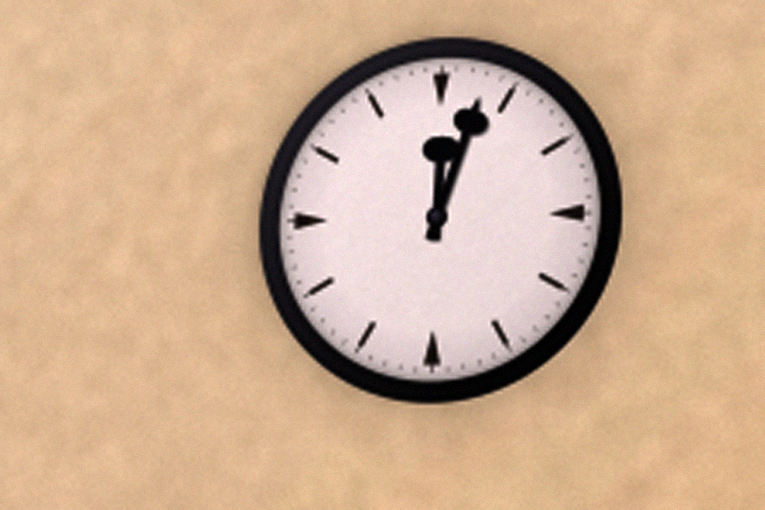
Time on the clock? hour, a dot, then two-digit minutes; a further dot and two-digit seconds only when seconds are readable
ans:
12.03
